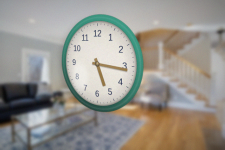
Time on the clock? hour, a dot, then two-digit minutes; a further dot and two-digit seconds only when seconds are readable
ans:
5.16
